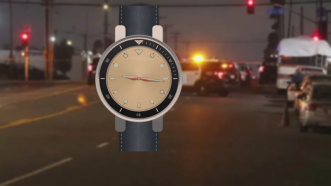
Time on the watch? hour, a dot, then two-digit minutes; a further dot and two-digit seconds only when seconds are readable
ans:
9.16
